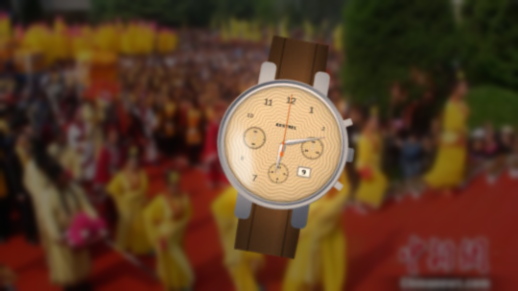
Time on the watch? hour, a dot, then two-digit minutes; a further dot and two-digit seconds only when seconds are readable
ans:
6.12
